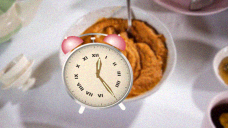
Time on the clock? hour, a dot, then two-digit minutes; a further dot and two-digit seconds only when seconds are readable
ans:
12.25
